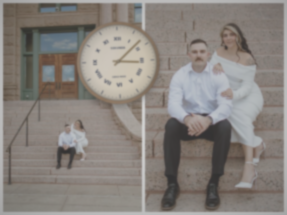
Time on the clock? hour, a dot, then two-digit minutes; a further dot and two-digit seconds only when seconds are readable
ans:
3.08
